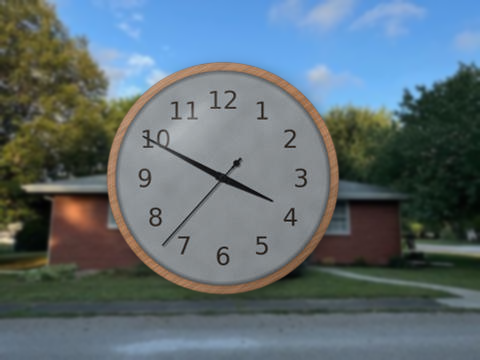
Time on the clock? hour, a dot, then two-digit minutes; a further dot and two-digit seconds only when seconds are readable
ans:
3.49.37
